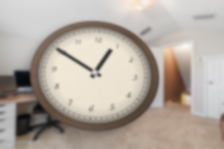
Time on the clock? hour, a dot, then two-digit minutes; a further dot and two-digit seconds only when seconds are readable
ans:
12.50
